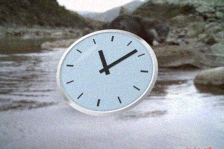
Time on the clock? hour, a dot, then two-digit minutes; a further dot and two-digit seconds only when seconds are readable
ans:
11.08
